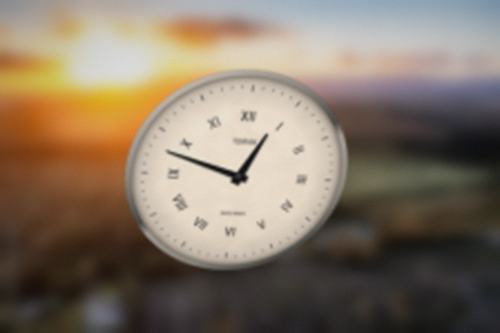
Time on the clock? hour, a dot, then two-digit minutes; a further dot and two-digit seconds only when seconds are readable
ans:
12.48
